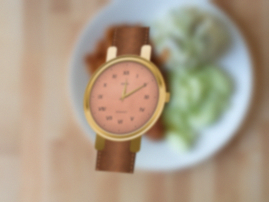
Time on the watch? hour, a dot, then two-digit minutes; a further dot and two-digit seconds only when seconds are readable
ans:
12.10
